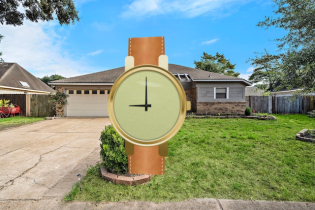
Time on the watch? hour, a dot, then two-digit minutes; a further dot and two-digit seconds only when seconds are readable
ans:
9.00
